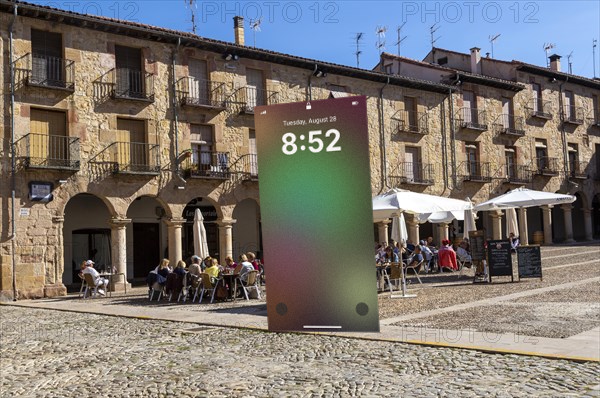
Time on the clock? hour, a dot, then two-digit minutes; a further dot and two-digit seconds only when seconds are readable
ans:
8.52
